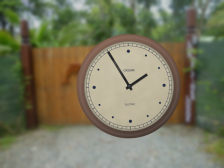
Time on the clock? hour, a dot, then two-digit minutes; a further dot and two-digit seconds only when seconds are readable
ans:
1.55
